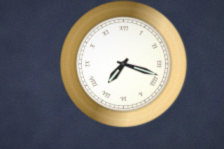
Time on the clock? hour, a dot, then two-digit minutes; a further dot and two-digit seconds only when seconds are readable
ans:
7.18
